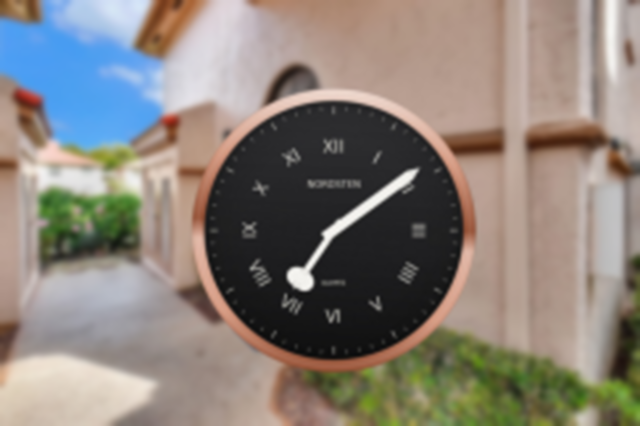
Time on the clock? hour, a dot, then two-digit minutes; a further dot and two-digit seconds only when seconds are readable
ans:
7.09
